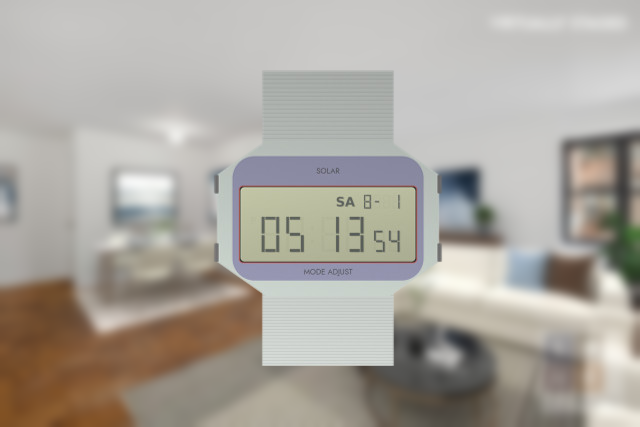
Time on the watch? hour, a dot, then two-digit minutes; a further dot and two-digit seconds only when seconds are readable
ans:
5.13.54
